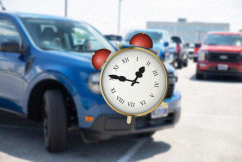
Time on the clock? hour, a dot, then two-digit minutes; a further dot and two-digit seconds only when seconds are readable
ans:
1.51
